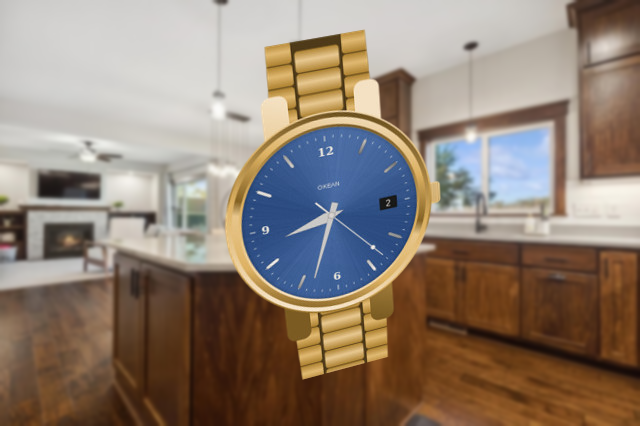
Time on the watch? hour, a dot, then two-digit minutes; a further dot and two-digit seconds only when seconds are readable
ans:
8.33.23
